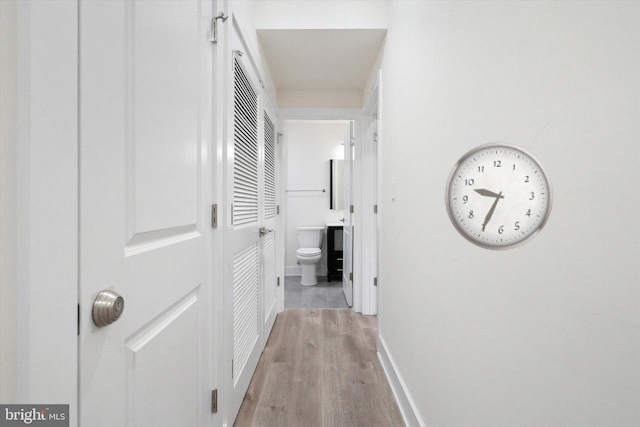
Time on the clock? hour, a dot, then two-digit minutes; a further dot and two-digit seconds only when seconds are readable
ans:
9.35
